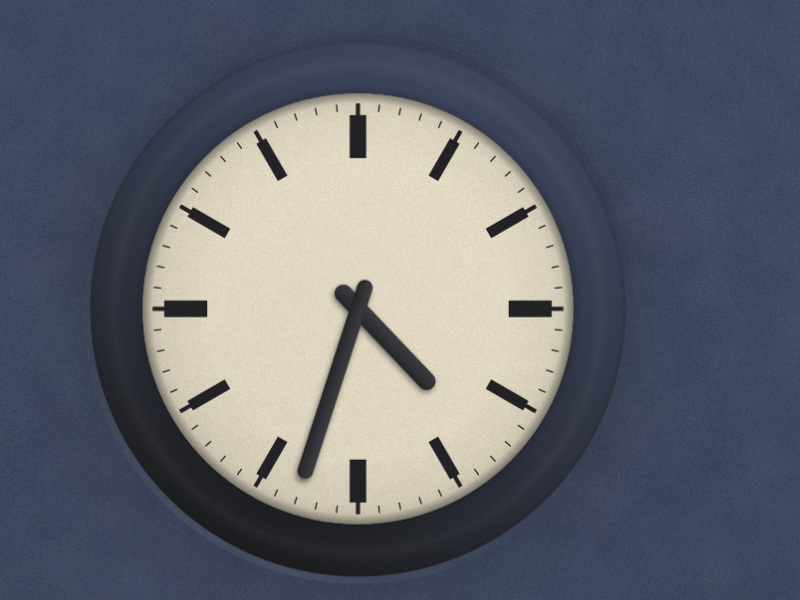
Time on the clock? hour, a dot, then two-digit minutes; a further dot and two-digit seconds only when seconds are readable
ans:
4.33
